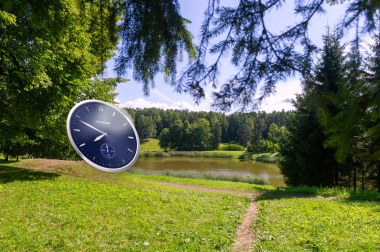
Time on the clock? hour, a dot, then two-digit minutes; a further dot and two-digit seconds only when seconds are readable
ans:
7.49
